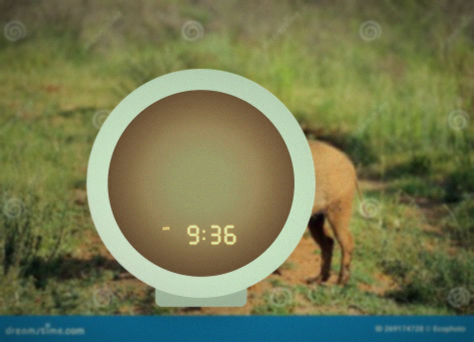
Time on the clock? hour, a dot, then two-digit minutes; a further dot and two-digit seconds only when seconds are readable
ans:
9.36
